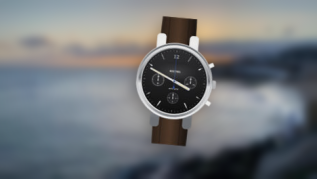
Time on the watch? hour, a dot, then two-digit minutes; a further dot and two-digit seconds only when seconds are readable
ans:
3.49
